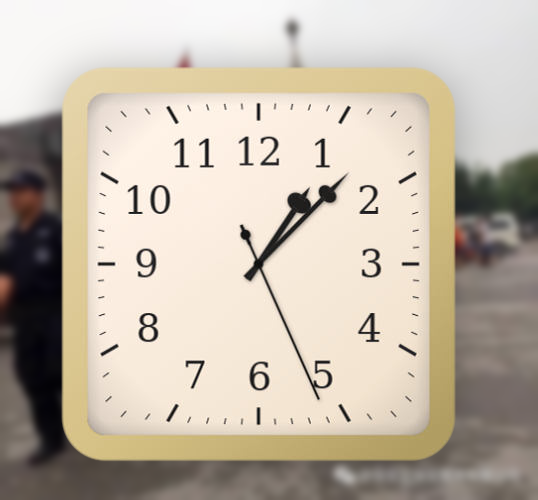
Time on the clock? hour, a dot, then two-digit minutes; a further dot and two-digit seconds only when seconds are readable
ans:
1.07.26
